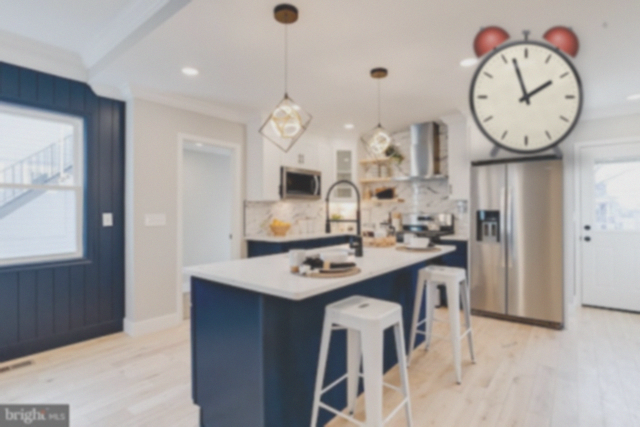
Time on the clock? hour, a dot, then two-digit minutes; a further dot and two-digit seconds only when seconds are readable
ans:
1.57
